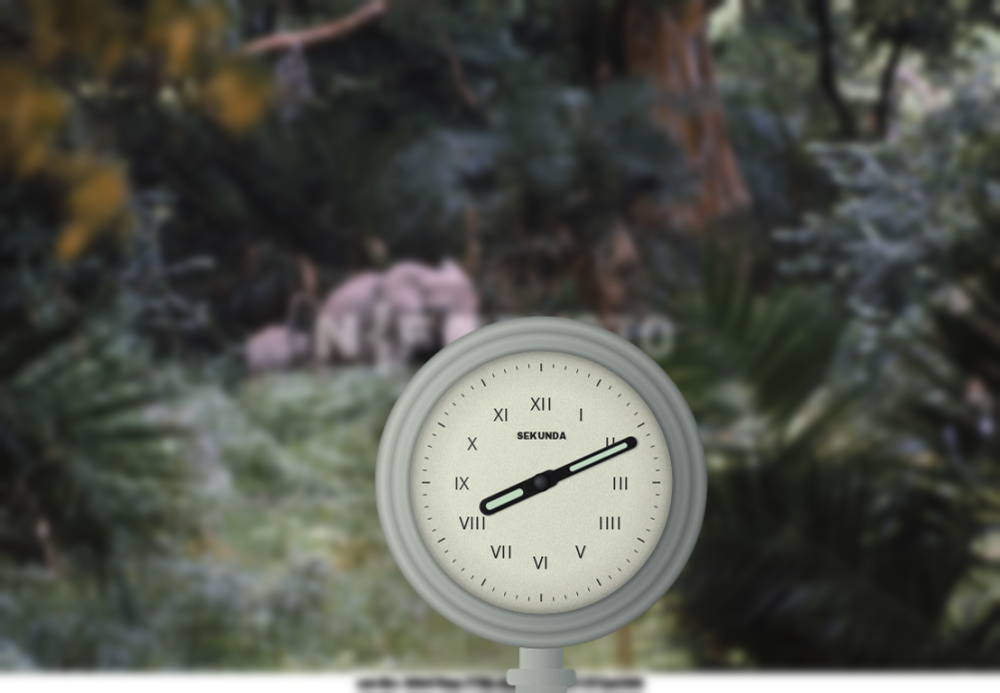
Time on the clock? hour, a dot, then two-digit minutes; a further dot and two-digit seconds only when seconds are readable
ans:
8.11
